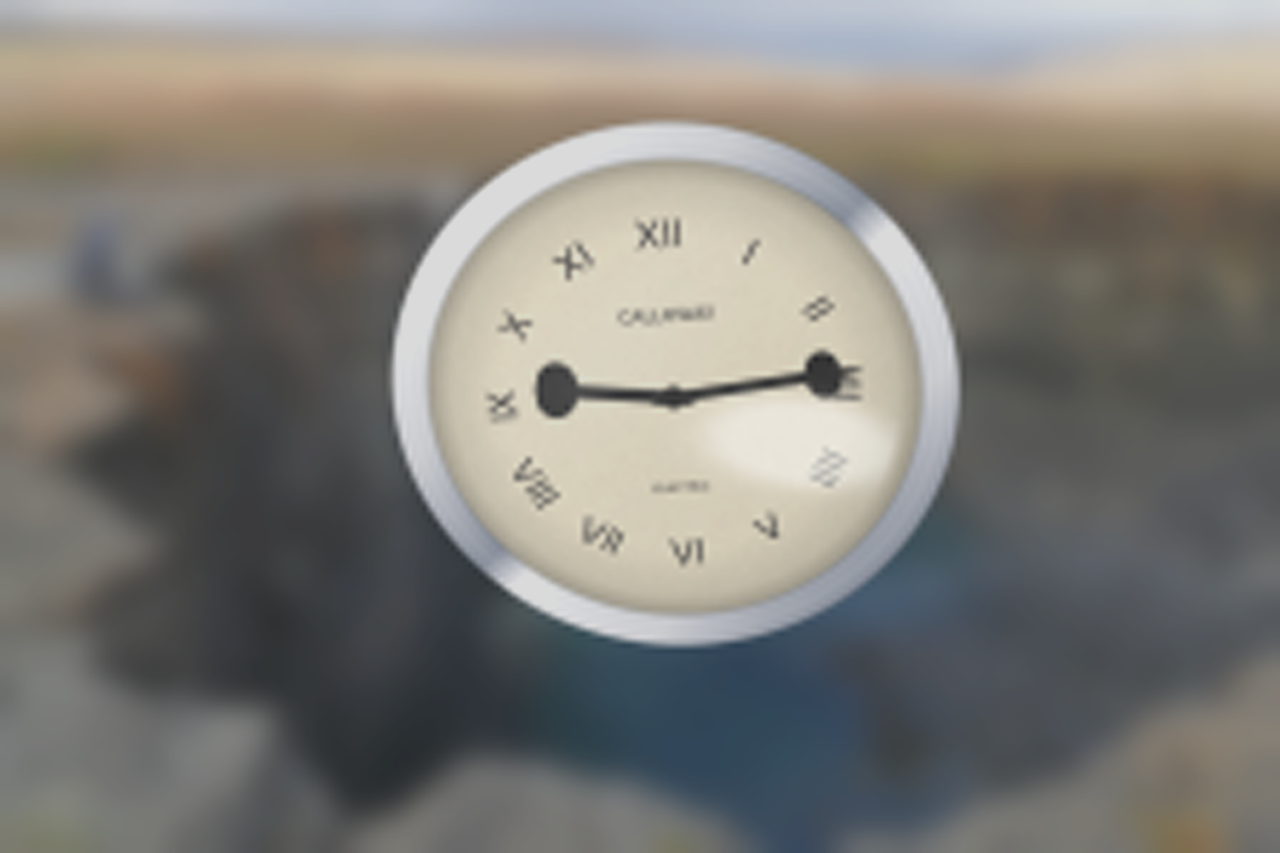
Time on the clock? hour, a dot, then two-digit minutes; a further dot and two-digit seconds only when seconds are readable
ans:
9.14
